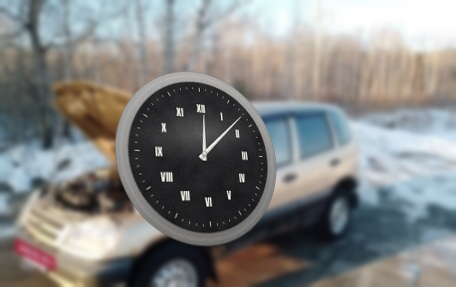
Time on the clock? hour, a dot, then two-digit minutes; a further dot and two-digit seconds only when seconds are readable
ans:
12.08
